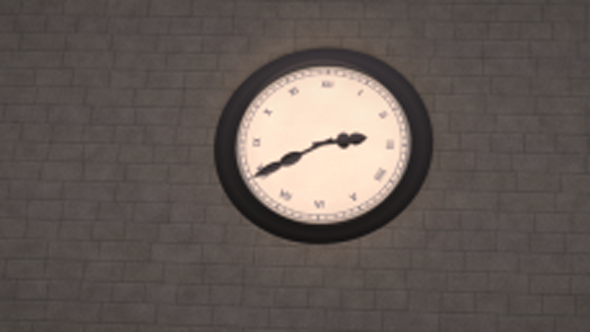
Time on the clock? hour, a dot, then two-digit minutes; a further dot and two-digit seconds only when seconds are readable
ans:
2.40
